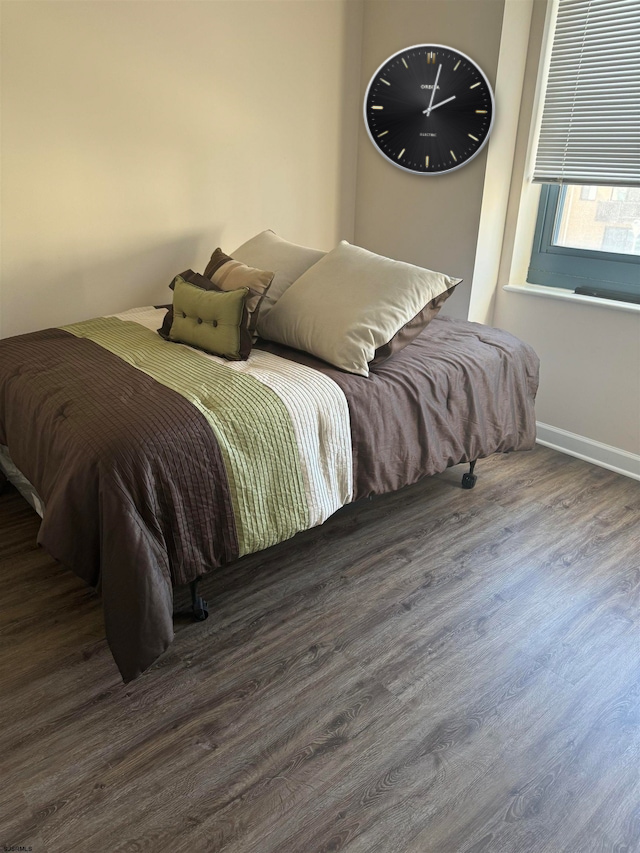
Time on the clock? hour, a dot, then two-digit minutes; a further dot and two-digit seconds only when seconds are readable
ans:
2.02
